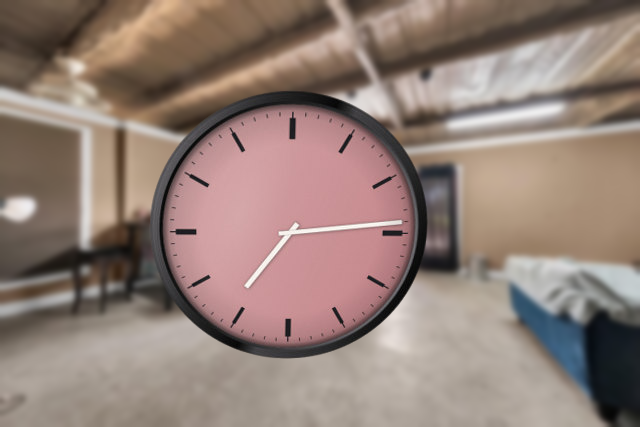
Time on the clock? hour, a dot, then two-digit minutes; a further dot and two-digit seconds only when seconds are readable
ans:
7.14
